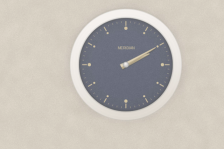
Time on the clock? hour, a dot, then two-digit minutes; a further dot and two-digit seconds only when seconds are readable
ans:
2.10
